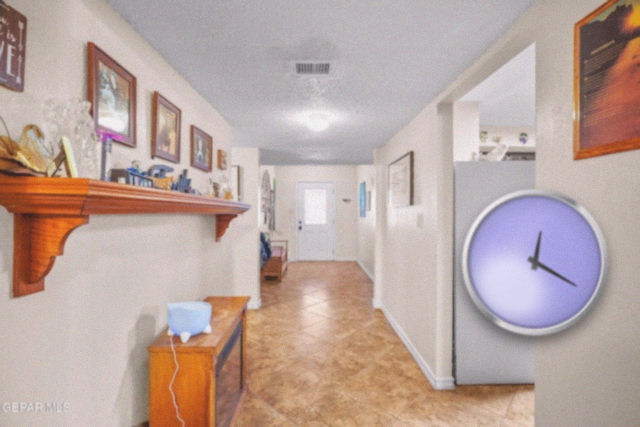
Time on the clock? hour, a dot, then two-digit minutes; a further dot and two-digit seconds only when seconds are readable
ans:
12.20
